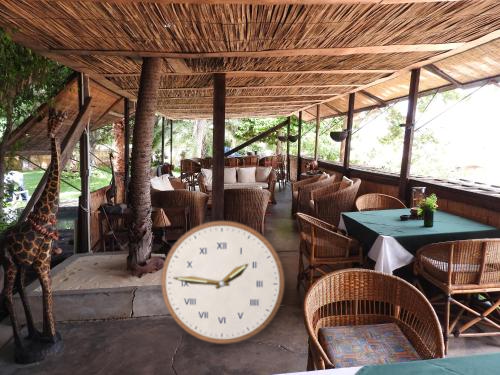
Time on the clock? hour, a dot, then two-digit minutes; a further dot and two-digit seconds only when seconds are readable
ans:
1.46
